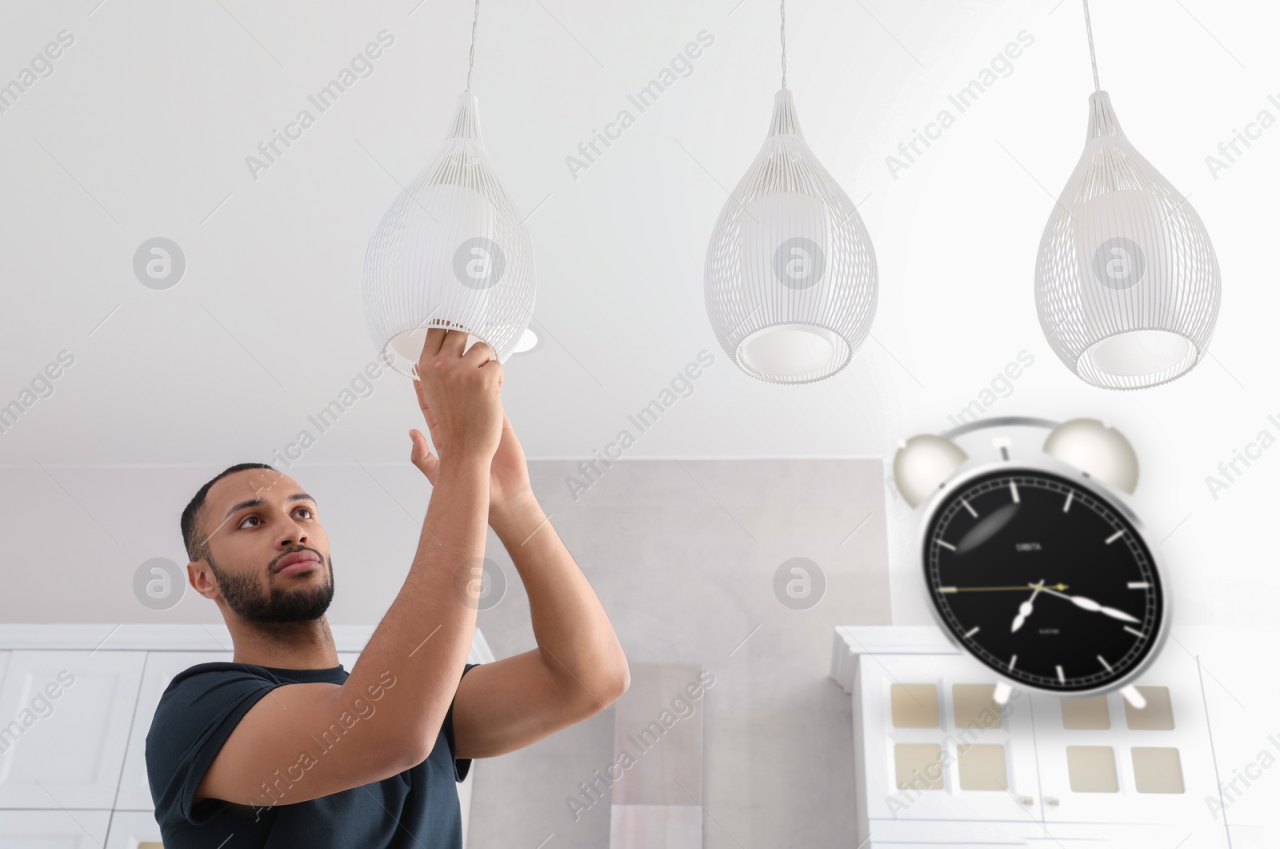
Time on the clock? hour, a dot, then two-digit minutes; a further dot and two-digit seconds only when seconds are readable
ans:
7.18.45
